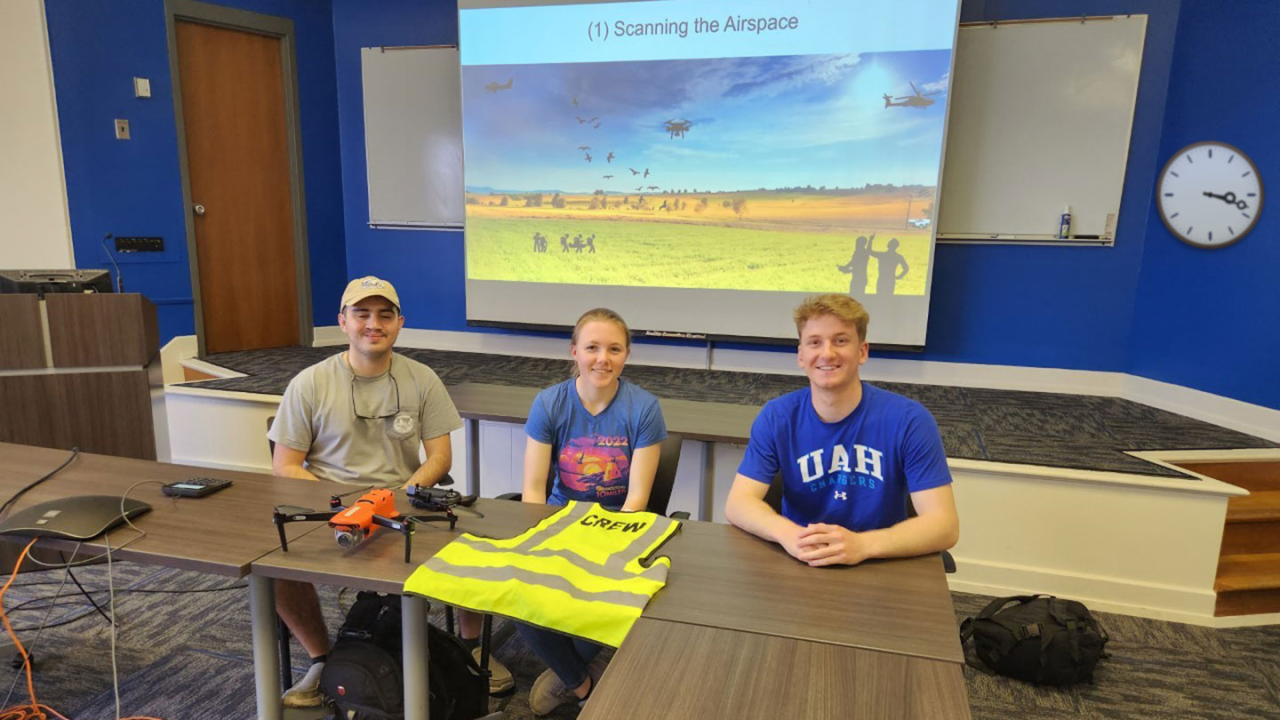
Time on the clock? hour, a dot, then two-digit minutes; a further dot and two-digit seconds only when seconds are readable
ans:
3.18
